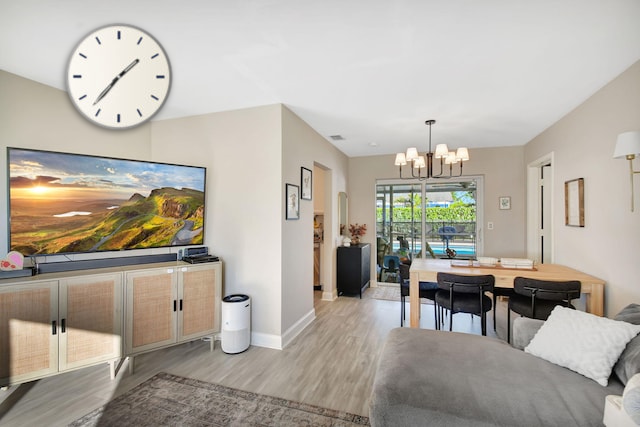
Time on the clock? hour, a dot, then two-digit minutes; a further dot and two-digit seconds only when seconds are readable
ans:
1.37
